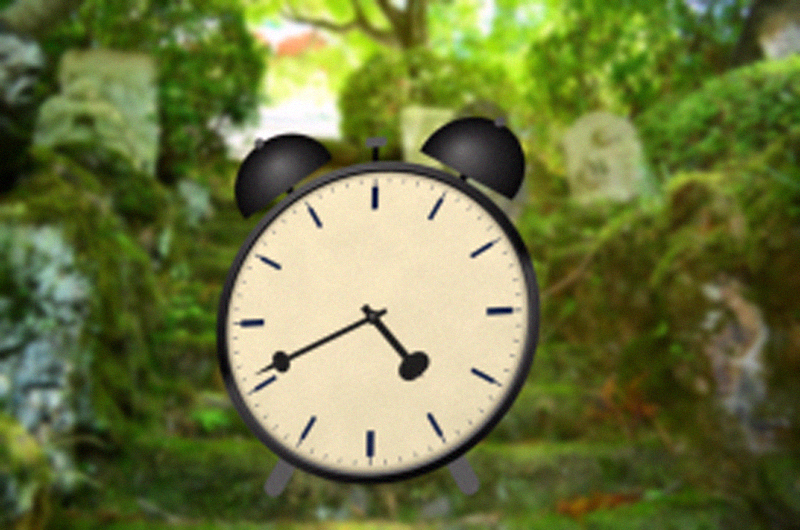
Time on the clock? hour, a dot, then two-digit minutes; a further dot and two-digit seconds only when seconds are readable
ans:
4.41
